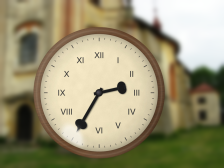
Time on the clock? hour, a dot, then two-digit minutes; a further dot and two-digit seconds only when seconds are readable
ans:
2.35
